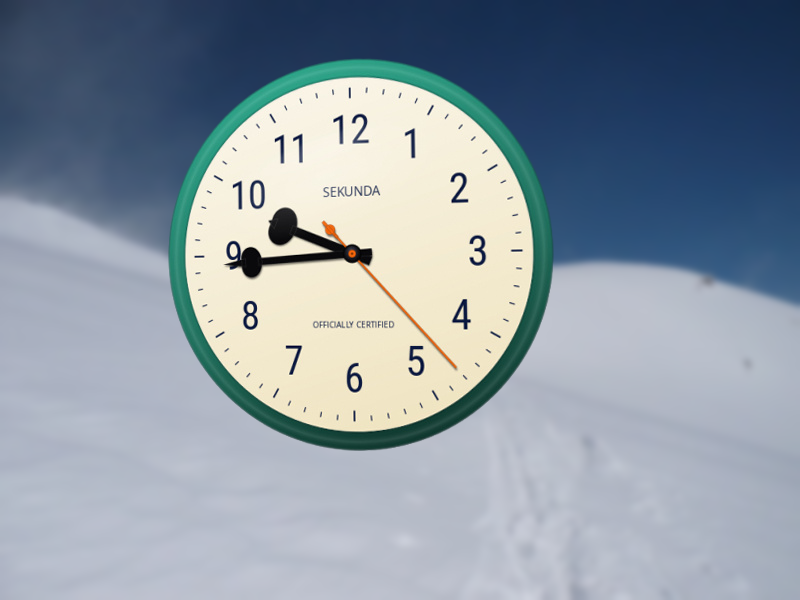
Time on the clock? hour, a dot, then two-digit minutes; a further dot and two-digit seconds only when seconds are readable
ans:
9.44.23
